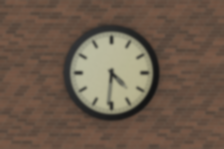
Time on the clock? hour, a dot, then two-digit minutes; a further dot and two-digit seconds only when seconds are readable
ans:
4.31
